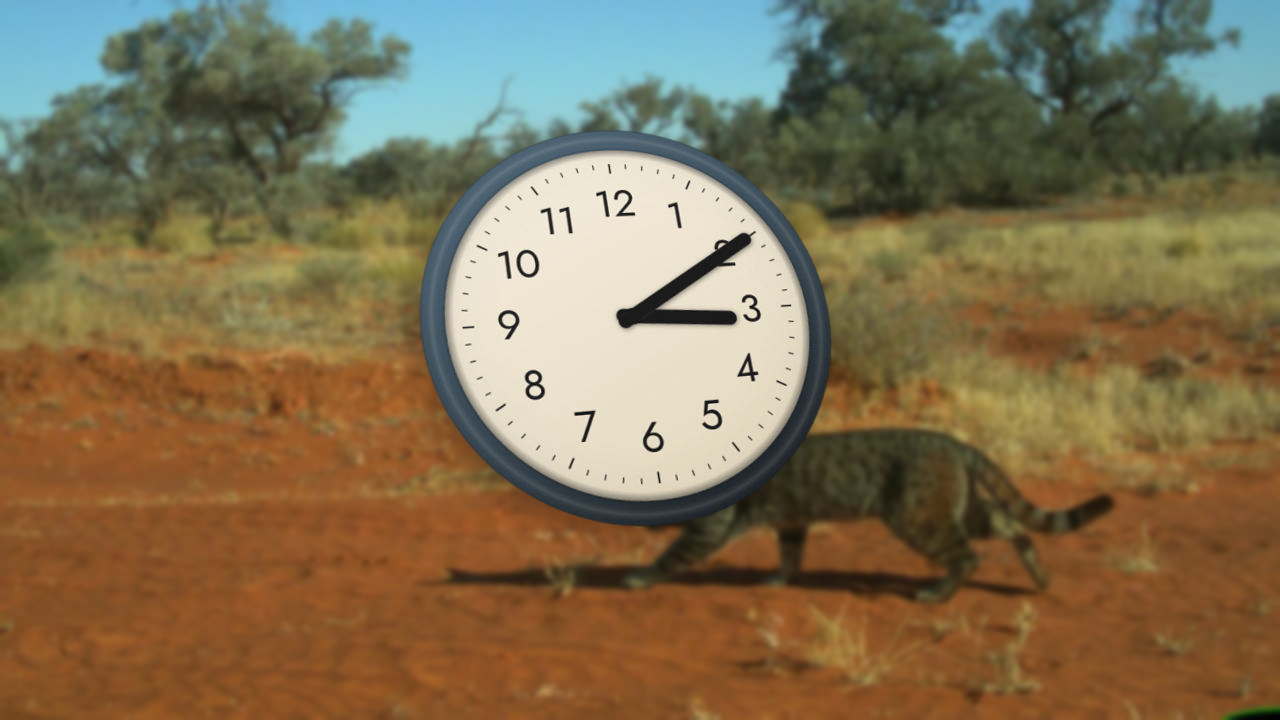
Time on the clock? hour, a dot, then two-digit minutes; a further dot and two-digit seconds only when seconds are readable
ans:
3.10
